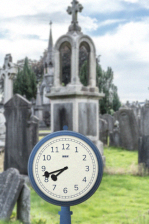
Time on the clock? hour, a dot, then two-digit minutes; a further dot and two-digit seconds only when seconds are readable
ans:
7.42
